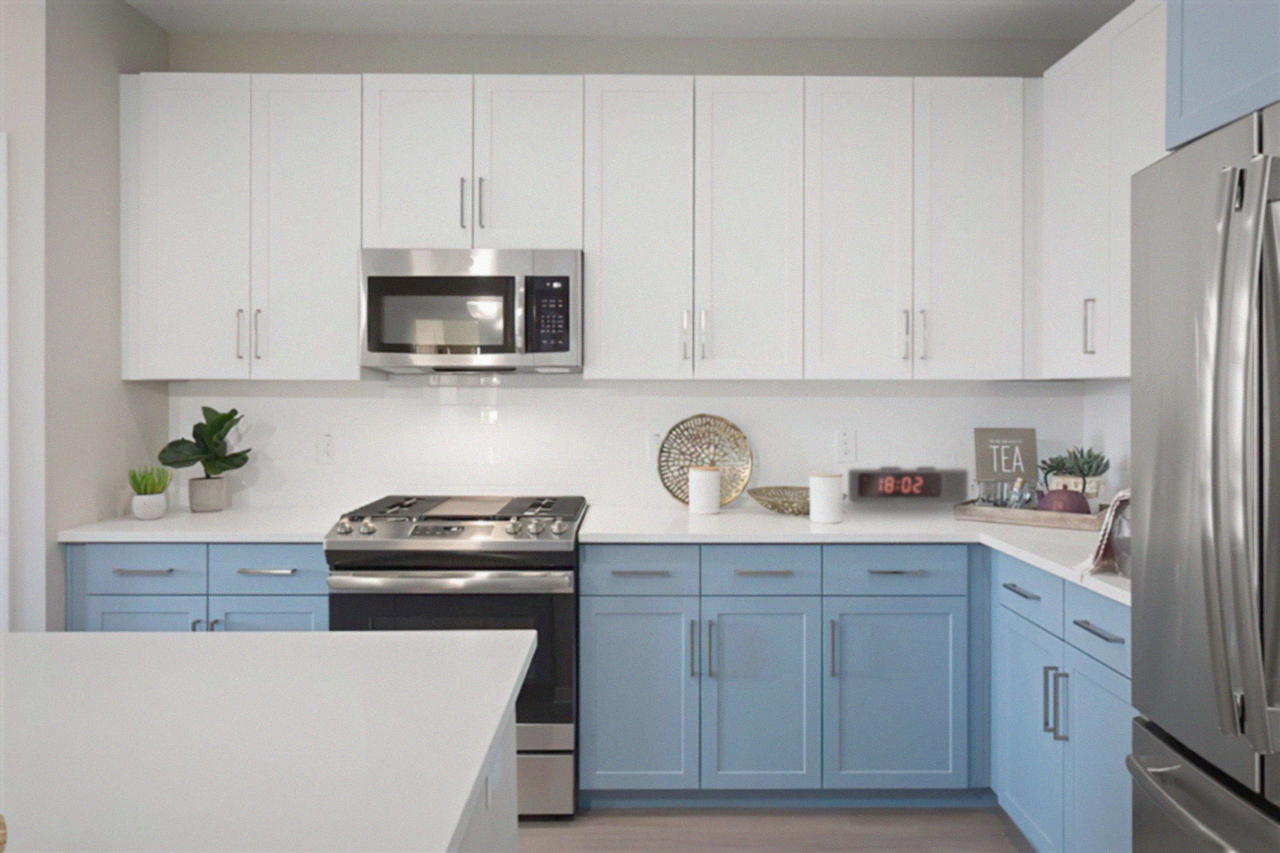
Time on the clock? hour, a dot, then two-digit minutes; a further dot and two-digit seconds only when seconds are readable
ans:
18.02
